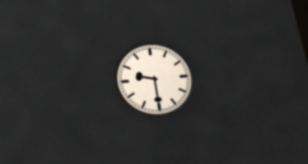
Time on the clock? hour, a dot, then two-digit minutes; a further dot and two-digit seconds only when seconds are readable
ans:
9.30
